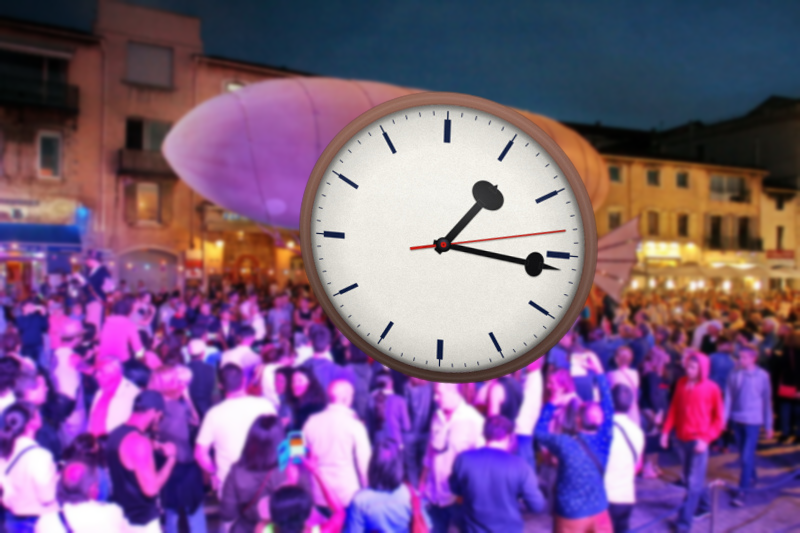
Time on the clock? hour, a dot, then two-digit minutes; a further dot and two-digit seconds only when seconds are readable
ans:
1.16.13
